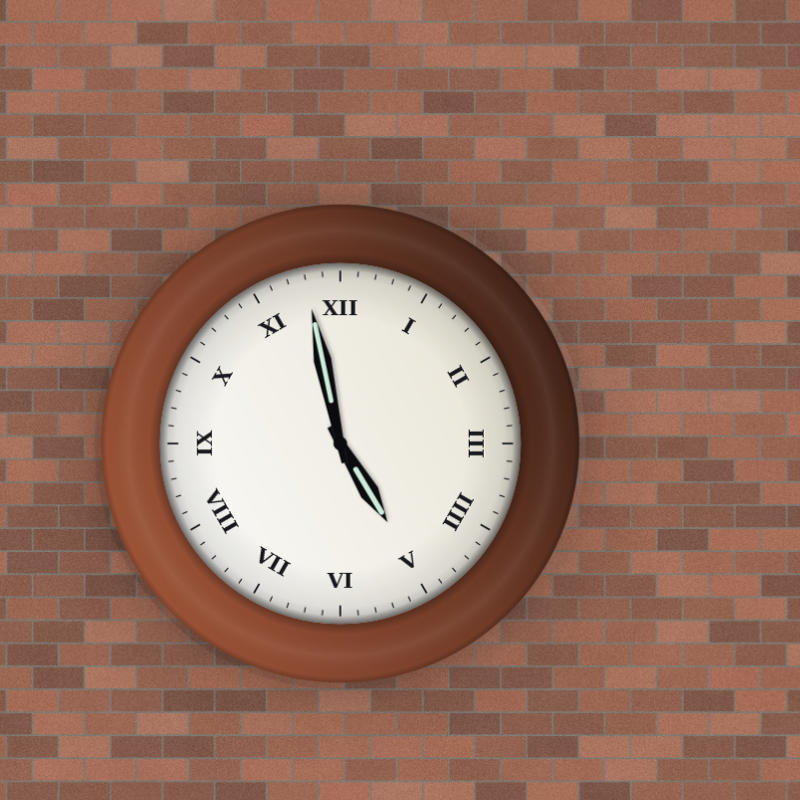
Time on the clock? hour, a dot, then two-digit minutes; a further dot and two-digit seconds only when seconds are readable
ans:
4.58
